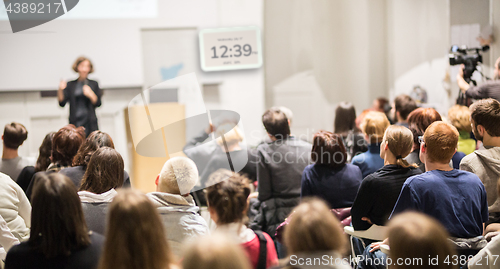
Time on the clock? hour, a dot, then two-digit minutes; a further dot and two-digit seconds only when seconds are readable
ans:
12.39
